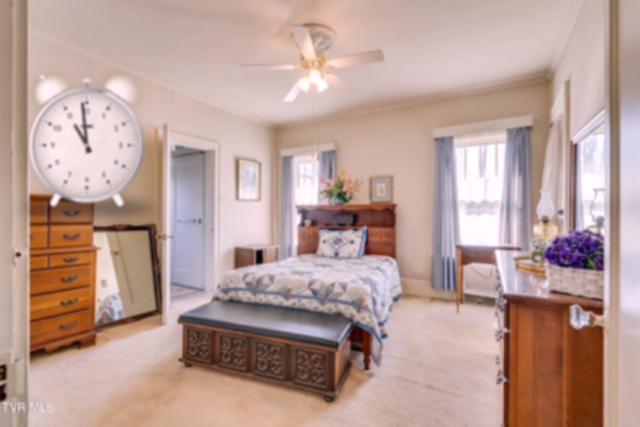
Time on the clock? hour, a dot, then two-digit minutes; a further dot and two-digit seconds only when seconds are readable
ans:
10.59
